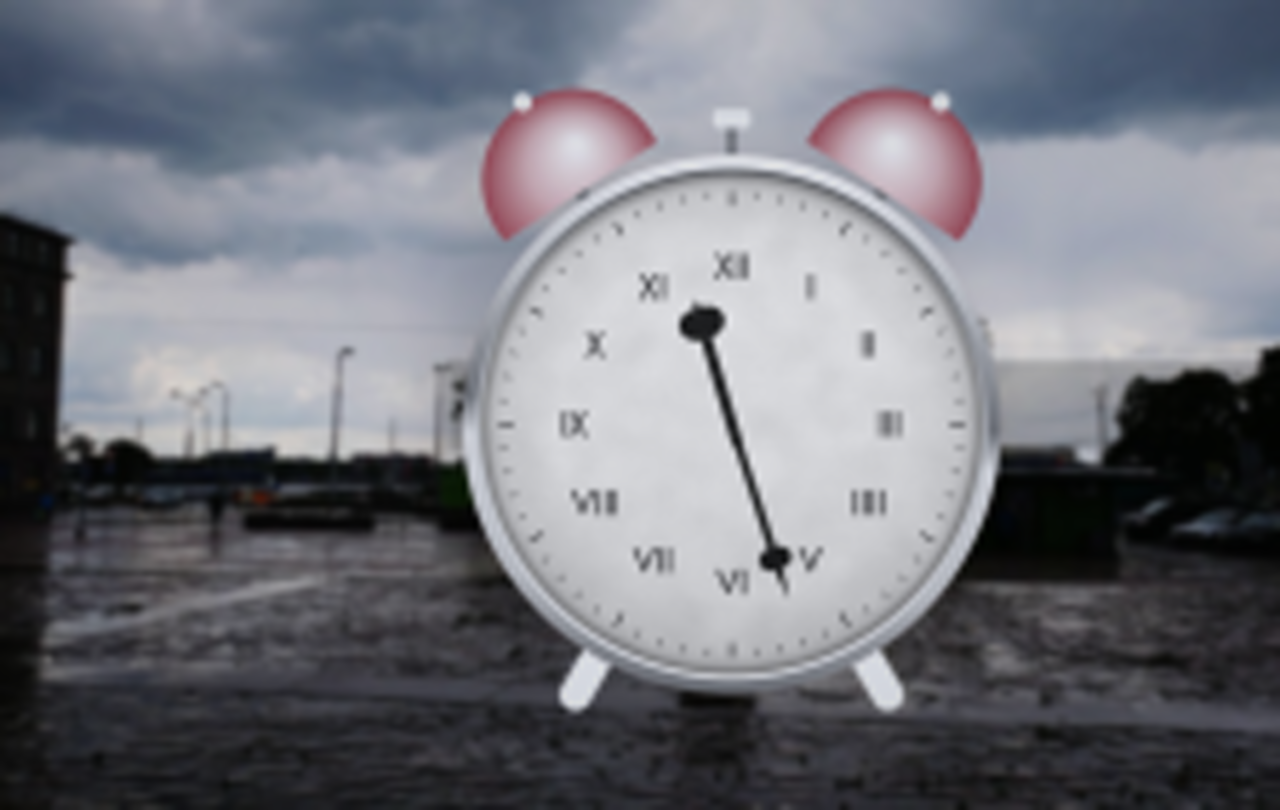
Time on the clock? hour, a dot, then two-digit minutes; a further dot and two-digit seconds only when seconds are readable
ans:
11.27
